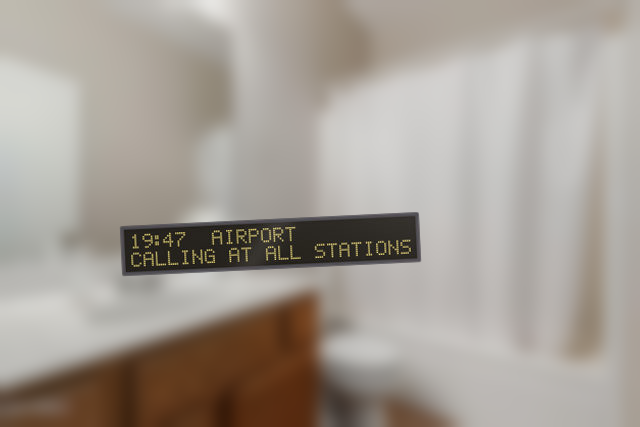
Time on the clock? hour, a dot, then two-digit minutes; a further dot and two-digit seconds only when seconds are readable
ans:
19.47
